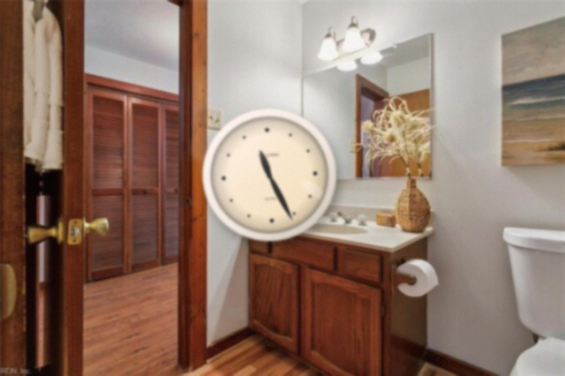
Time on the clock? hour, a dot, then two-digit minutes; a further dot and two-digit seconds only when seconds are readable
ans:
11.26
